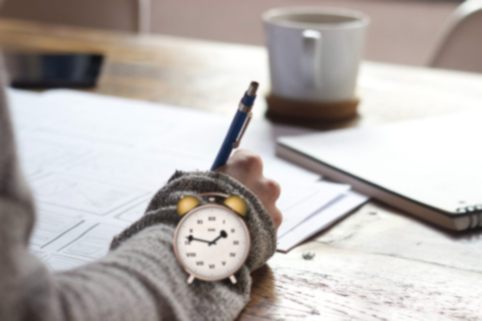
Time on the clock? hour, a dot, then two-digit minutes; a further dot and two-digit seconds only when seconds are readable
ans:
1.47
